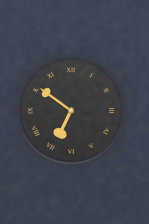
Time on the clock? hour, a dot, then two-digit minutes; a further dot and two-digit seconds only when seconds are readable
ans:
6.51
